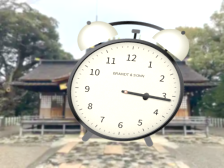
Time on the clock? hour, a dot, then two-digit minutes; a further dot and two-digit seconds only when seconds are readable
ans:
3.16
